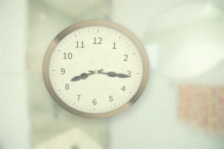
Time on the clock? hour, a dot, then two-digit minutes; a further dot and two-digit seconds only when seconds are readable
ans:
8.16
